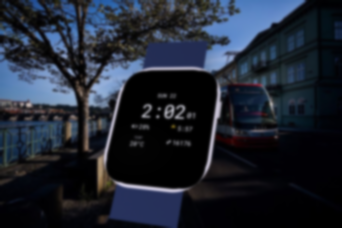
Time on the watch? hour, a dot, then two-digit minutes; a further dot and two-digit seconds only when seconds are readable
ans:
2.02
